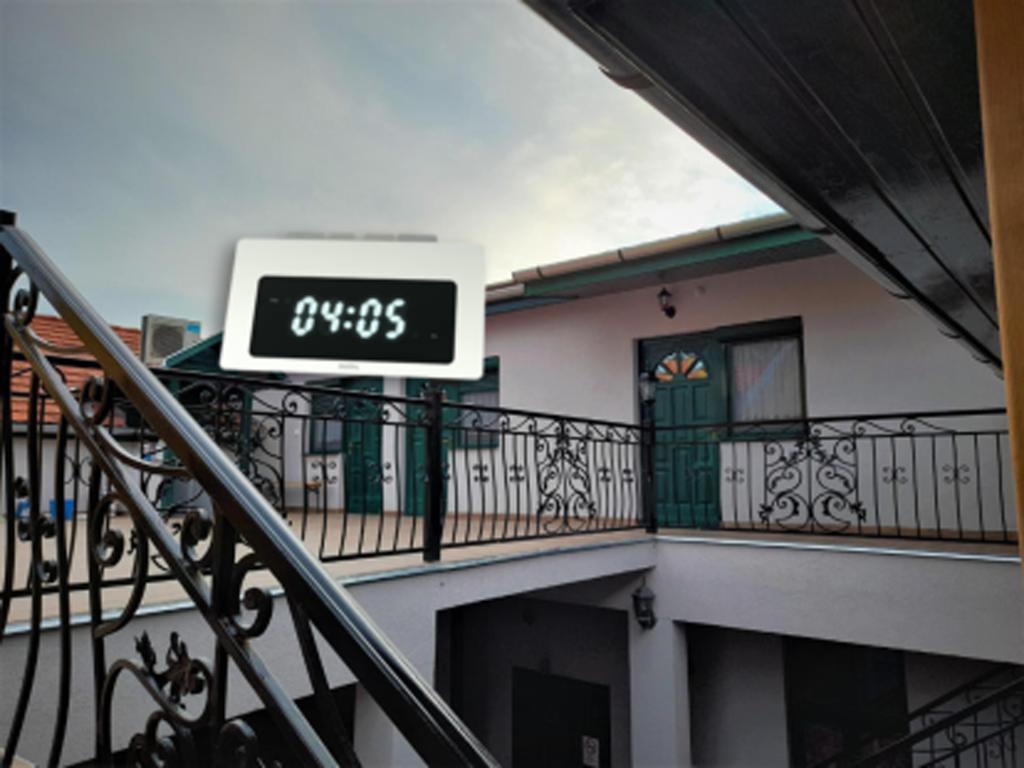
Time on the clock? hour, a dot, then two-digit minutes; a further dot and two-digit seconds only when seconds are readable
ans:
4.05
